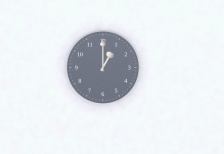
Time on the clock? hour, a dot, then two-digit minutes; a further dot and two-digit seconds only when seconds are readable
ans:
1.00
